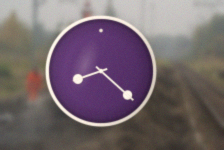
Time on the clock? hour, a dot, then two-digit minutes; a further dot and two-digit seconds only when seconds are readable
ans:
8.22
